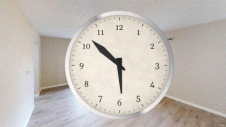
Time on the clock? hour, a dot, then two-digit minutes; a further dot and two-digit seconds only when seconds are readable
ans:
5.52
